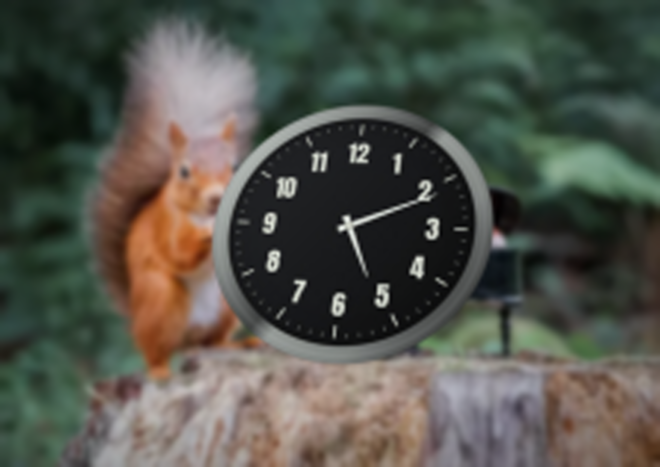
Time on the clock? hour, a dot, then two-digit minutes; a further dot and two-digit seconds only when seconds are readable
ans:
5.11
